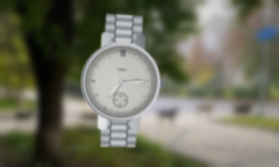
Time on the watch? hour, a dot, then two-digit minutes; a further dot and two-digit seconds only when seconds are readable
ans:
7.14
